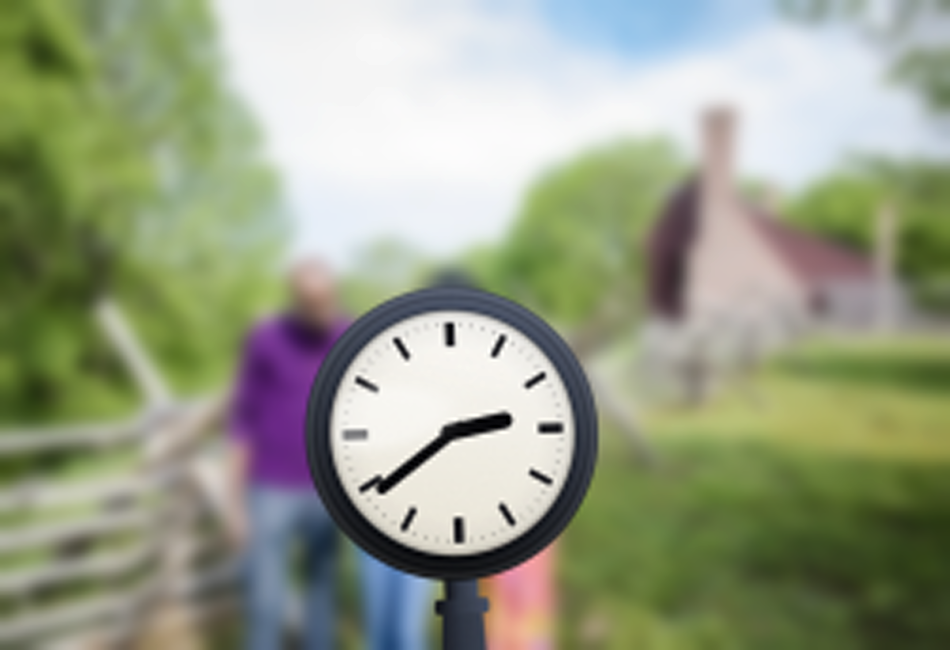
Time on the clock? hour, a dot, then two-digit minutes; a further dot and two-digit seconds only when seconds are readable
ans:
2.39
